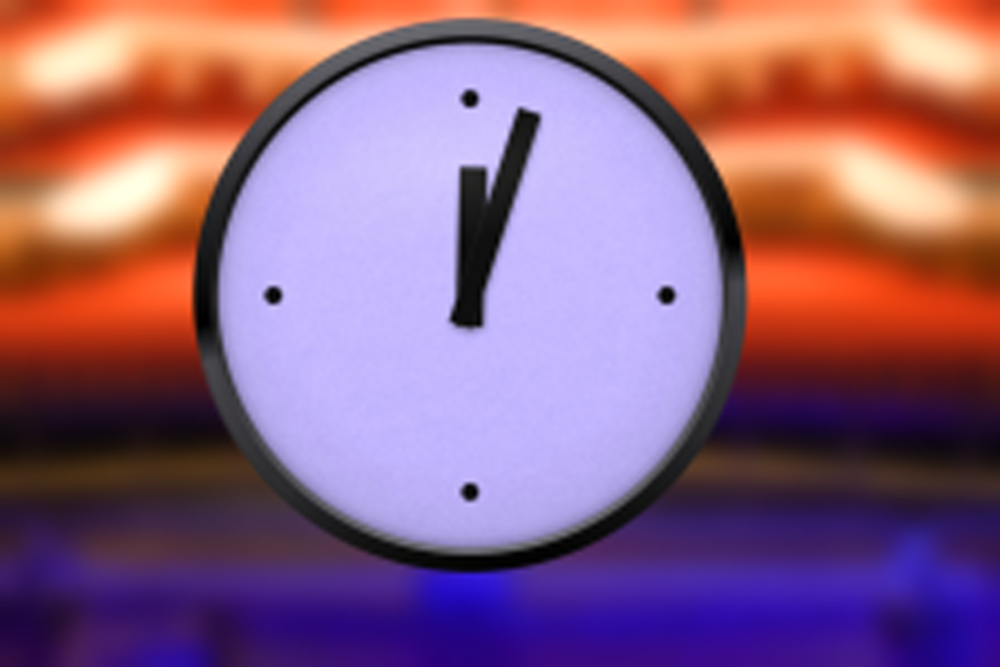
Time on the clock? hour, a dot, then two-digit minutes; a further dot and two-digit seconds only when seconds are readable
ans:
12.03
